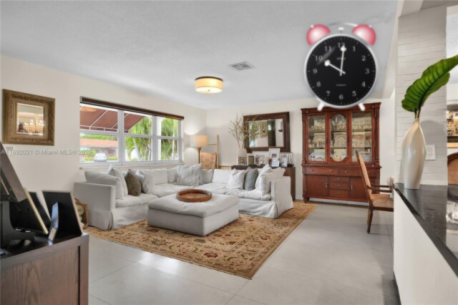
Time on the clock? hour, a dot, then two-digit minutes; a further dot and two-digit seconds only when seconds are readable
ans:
10.01
